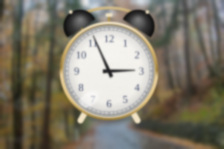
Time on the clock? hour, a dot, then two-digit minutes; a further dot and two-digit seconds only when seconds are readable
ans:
2.56
